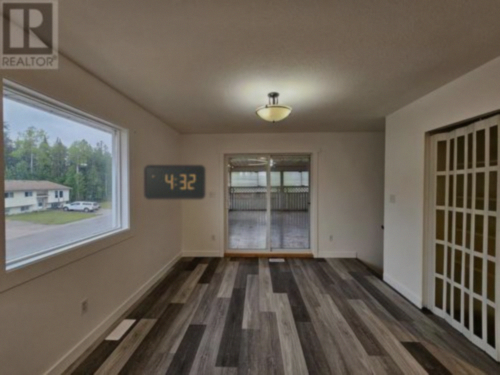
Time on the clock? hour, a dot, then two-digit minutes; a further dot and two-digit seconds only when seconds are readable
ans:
4.32
